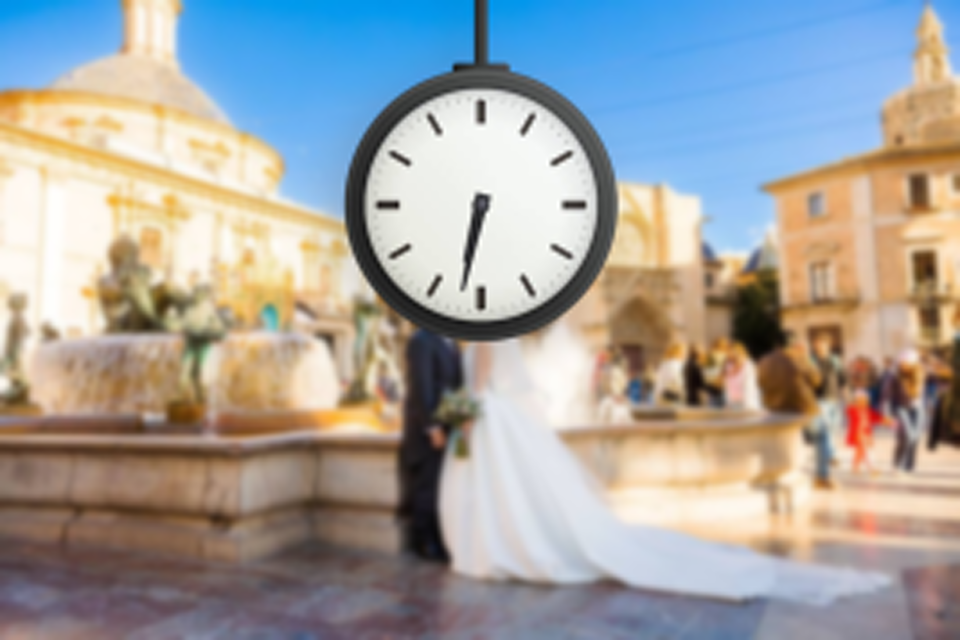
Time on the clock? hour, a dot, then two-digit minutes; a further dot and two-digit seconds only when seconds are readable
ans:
6.32
